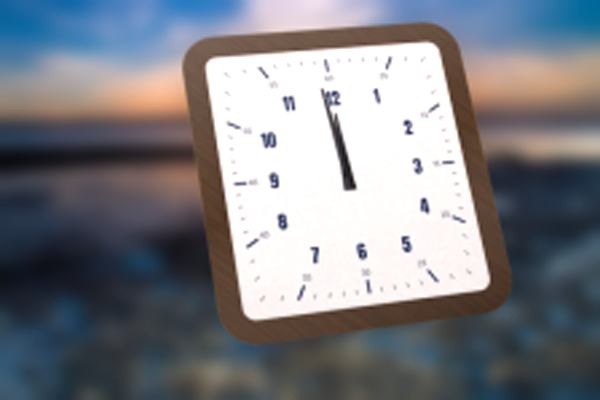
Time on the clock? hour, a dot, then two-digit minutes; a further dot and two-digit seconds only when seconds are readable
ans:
11.59
